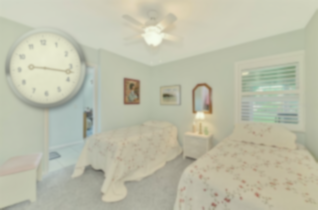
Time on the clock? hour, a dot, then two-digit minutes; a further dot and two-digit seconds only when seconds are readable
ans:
9.17
